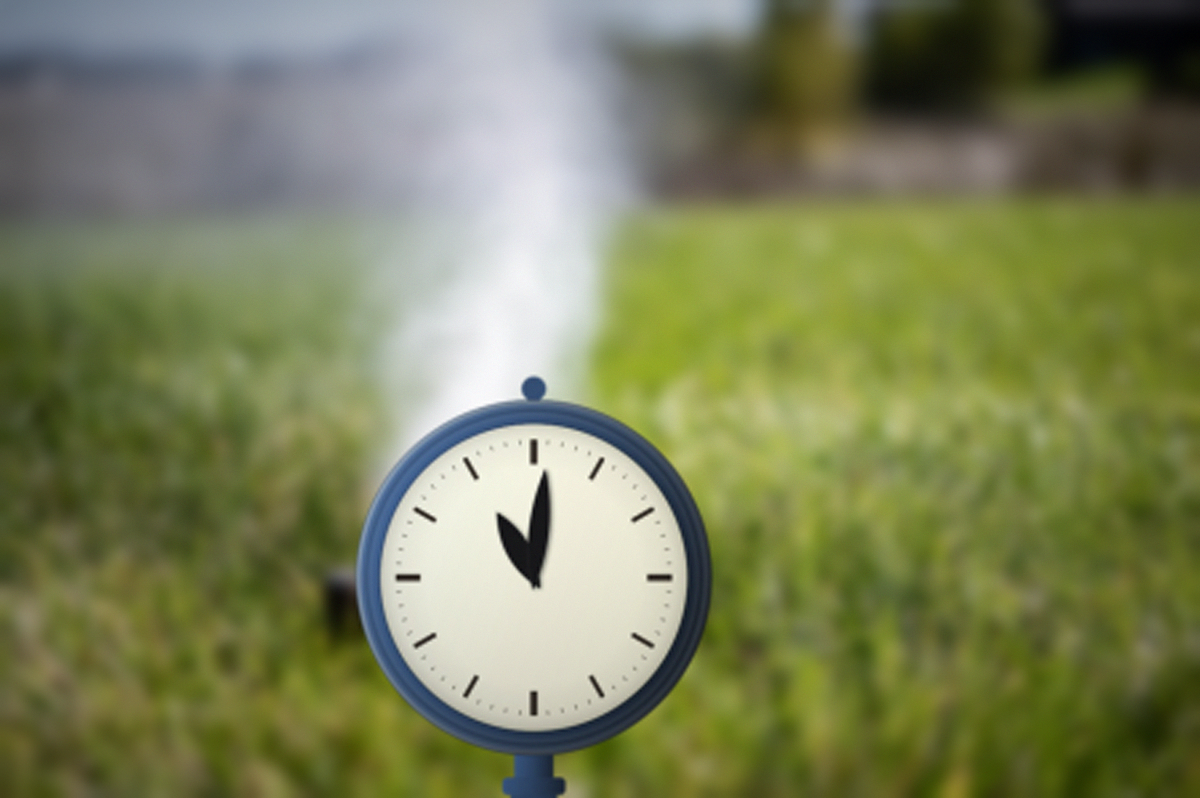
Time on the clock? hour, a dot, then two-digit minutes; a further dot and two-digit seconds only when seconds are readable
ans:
11.01
